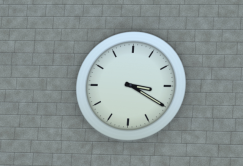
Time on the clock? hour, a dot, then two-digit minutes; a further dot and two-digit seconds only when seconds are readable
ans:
3.20
